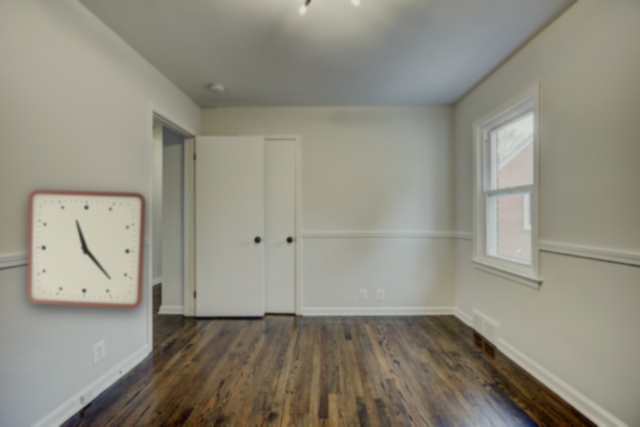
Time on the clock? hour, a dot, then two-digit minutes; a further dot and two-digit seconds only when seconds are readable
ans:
11.23
